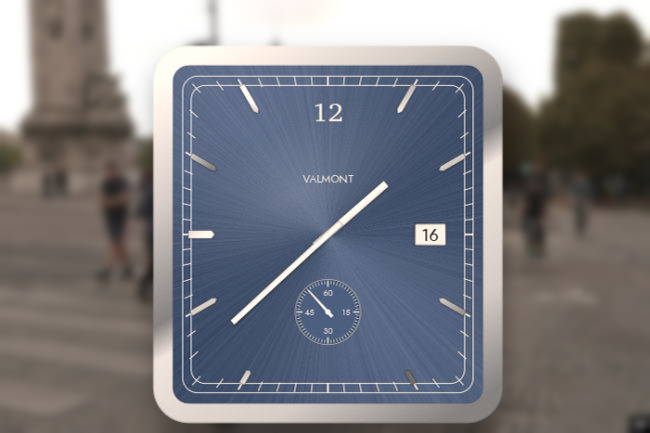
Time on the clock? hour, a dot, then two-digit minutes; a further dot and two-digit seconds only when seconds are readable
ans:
1.37.53
